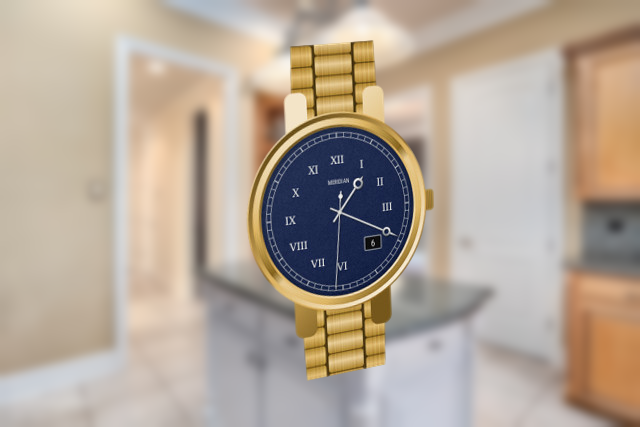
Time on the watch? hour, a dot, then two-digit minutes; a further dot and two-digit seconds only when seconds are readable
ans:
1.19.31
